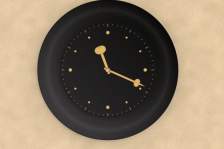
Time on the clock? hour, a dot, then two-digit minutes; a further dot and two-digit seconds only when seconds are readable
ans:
11.19
